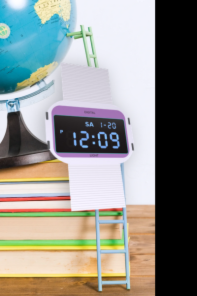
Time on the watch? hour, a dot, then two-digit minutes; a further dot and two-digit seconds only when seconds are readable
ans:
12.09
